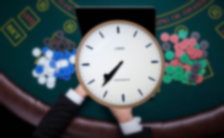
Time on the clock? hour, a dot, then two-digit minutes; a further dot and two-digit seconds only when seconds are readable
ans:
7.37
